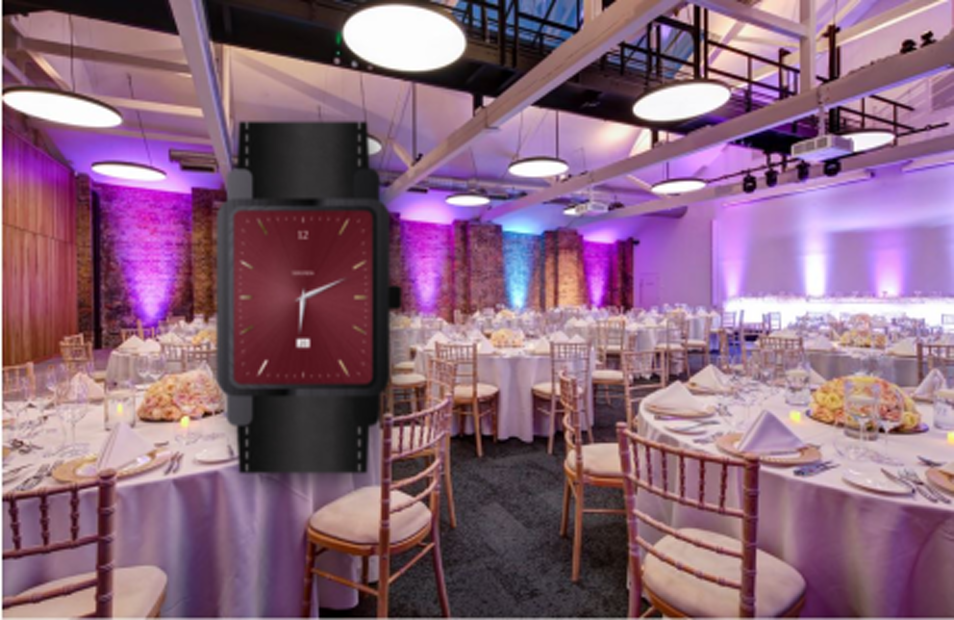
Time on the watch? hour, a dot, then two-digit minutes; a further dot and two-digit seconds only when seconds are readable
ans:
6.11
